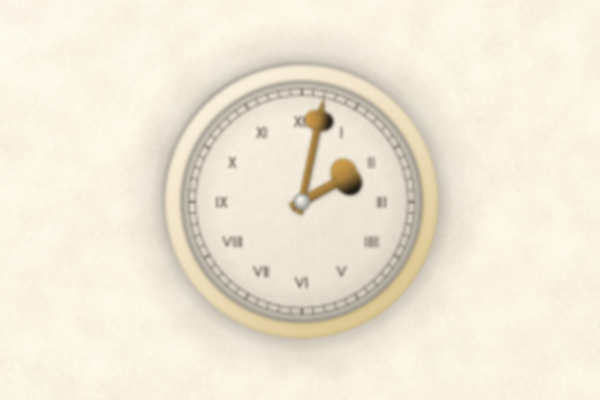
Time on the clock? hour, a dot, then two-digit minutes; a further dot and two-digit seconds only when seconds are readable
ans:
2.02
